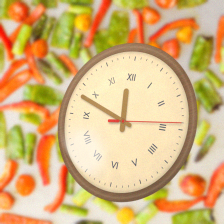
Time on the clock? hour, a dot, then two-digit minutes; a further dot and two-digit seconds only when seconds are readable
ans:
11.48.14
